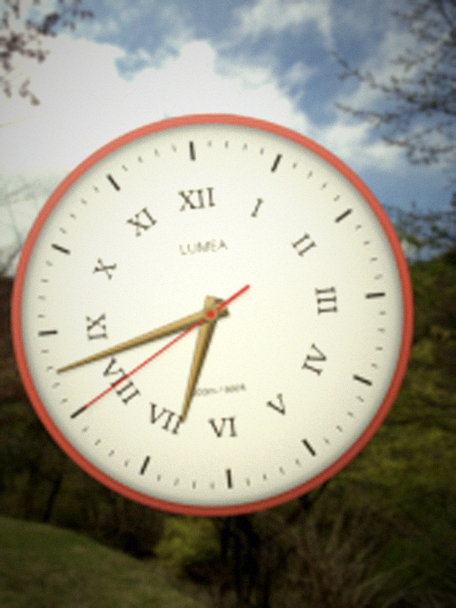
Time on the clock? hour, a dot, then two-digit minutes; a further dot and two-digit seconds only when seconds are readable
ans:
6.42.40
